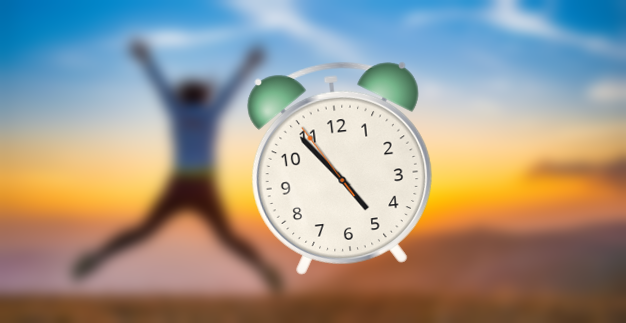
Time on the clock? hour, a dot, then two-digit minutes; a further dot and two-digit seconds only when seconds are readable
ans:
4.53.55
